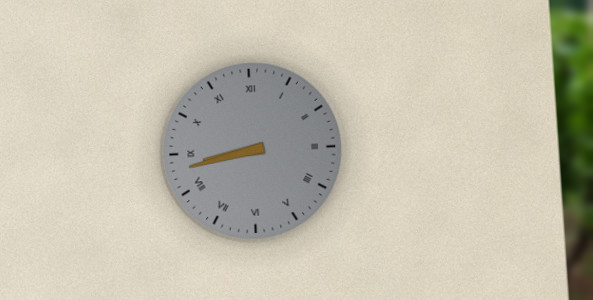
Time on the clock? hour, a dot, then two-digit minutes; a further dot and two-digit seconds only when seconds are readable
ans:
8.43
